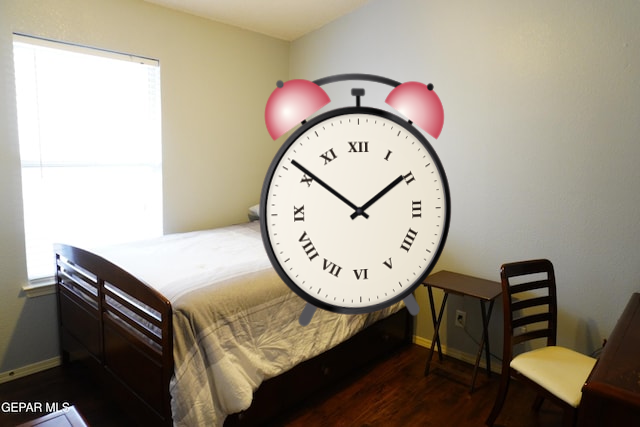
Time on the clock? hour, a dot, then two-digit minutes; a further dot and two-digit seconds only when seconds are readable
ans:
1.51
